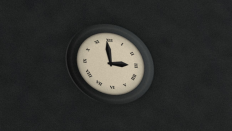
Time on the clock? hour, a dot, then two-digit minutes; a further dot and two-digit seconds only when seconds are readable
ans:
2.59
